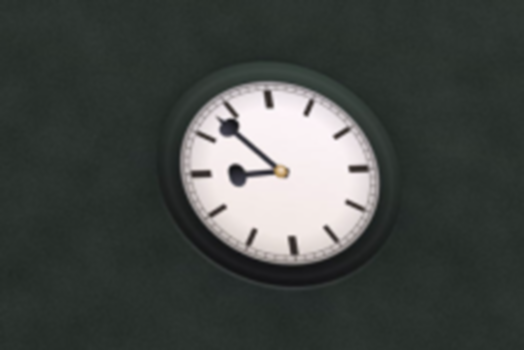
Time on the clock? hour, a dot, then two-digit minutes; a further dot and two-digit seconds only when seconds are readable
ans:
8.53
